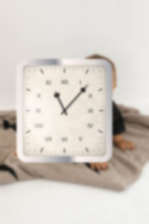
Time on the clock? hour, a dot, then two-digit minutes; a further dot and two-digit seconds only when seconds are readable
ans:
11.07
